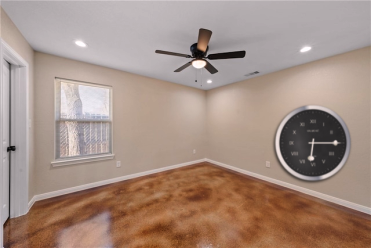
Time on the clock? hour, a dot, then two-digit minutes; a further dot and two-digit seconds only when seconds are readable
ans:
6.15
